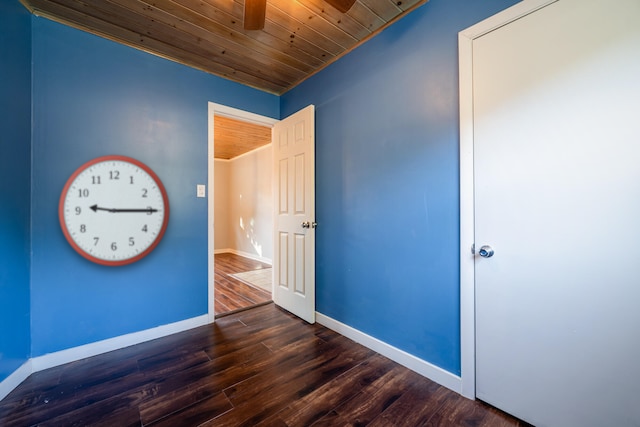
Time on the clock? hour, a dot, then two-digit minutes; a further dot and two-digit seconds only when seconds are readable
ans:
9.15
